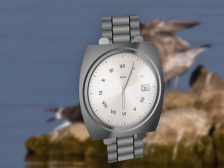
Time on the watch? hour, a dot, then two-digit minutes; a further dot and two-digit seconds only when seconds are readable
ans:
6.04
